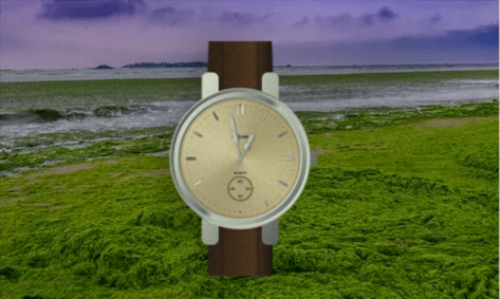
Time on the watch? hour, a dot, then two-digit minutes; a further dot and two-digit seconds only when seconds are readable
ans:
12.58
